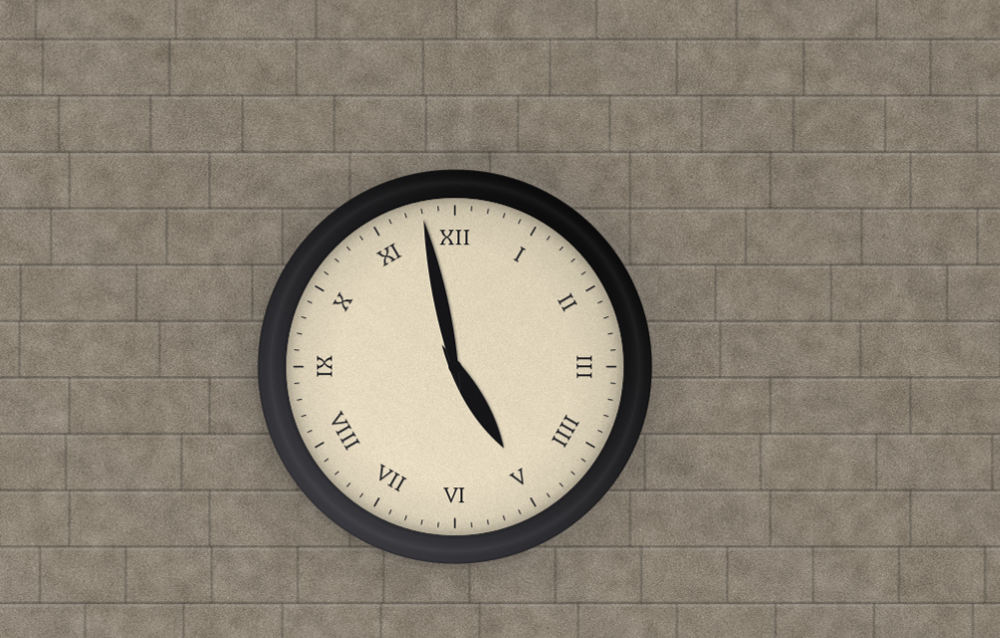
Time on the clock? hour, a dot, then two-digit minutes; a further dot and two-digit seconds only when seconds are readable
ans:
4.58
